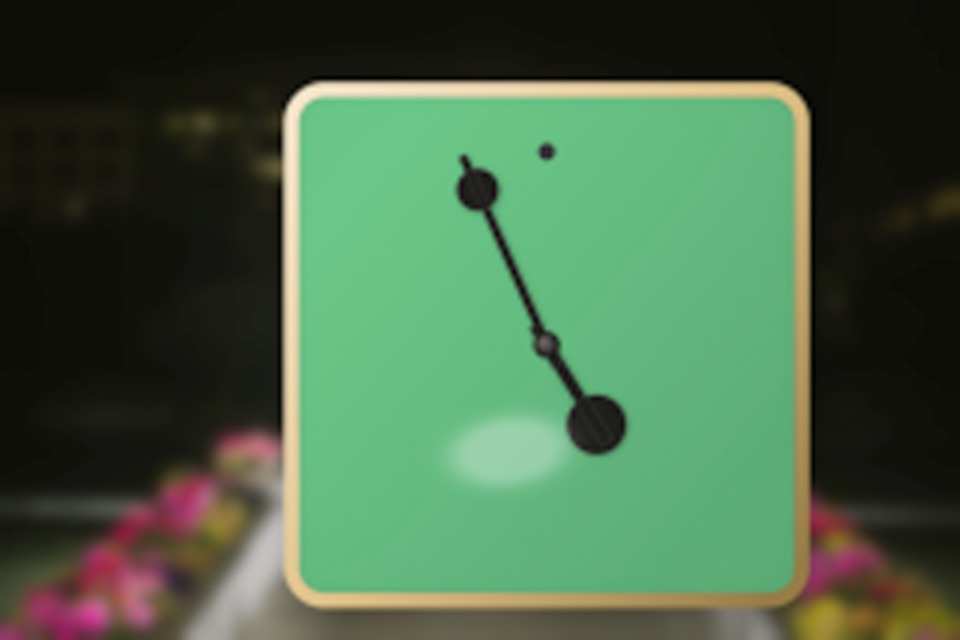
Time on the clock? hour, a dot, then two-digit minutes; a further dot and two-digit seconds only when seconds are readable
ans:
4.56
